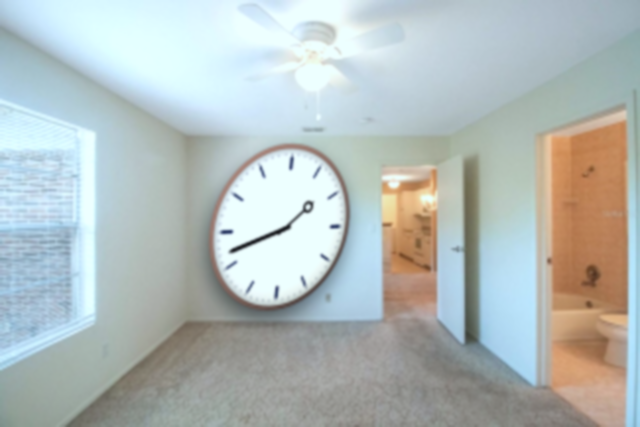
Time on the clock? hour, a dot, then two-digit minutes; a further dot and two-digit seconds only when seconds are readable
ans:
1.42
